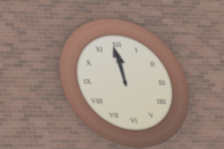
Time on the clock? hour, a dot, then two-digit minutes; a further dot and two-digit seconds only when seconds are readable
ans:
11.59
